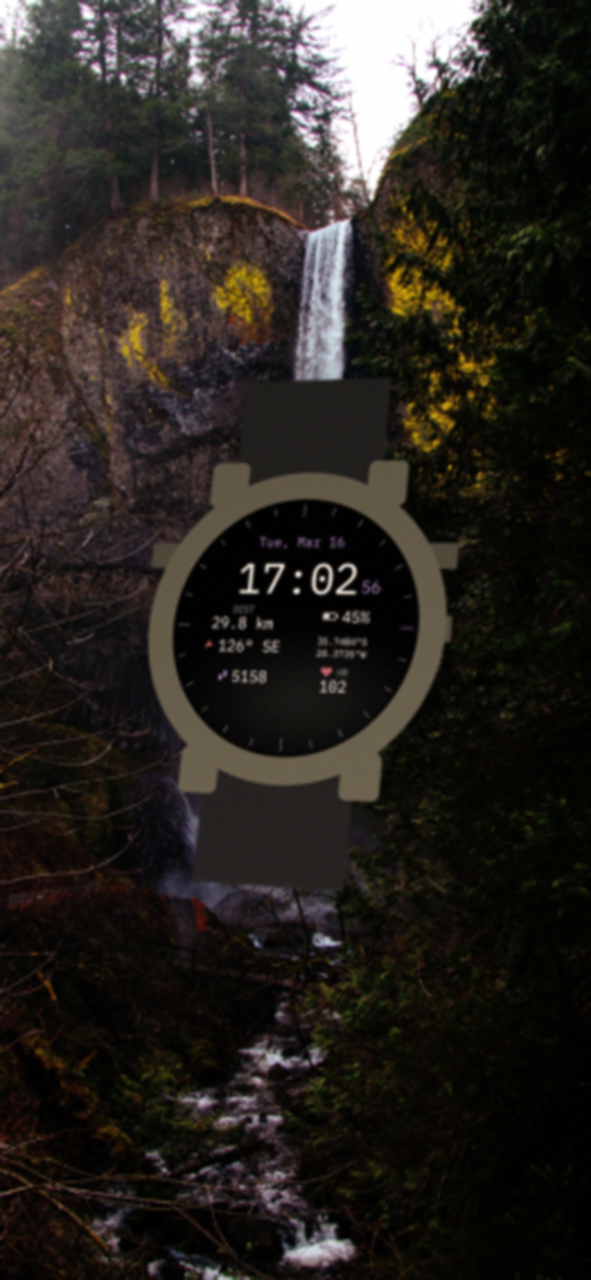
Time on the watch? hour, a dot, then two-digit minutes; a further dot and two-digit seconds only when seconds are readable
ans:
17.02
